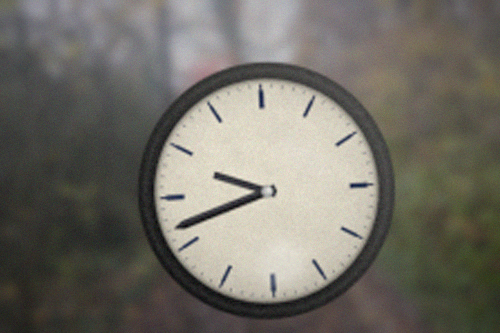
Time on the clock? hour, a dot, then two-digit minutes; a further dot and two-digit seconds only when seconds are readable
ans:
9.42
